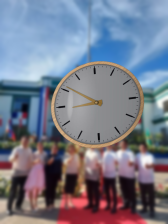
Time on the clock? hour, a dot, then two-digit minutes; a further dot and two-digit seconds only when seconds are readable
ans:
8.51
